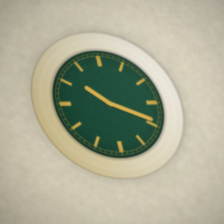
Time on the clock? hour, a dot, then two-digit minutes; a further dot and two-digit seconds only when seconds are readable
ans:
10.19
